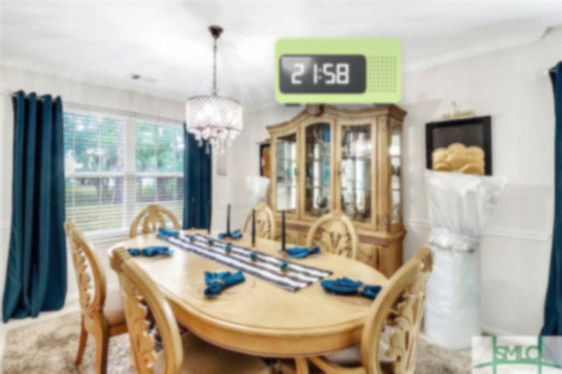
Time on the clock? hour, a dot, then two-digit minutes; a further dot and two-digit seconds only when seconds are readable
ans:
21.58
